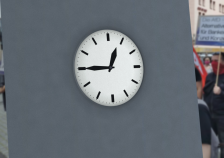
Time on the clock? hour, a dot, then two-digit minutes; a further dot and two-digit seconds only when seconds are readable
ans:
12.45
